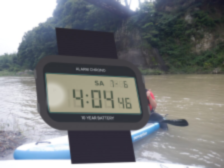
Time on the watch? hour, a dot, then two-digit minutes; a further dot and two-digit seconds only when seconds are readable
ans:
4.04.46
